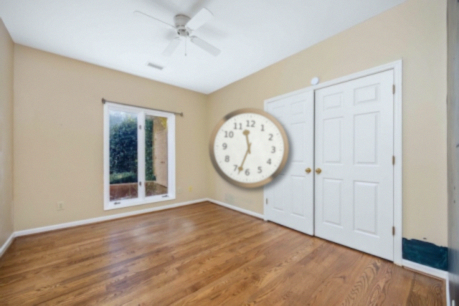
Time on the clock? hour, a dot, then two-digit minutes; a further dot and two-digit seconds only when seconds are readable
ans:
11.33
